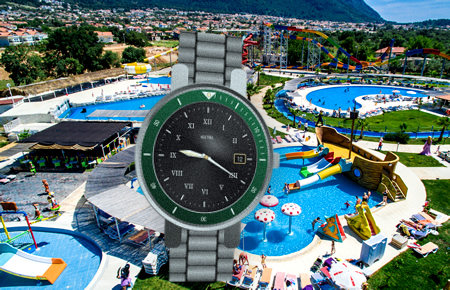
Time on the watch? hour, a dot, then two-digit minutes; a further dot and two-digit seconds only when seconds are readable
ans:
9.20
